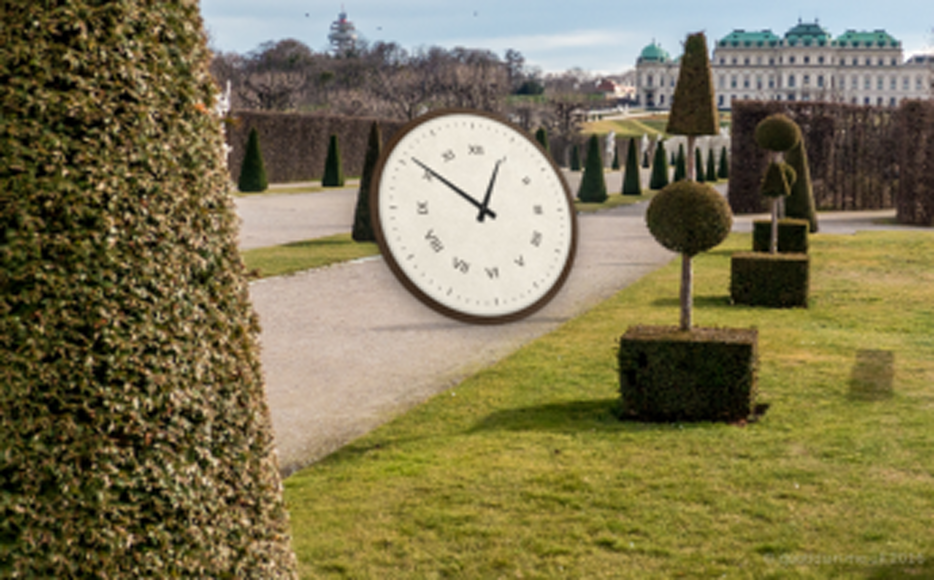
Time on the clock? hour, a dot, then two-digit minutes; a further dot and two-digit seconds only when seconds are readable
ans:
12.51
